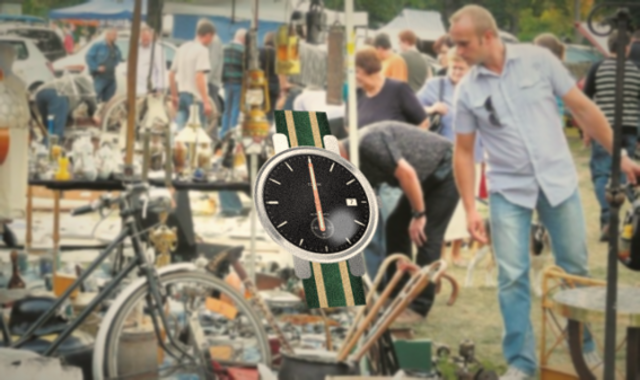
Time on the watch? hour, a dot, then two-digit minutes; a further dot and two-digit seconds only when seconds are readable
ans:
6.00
